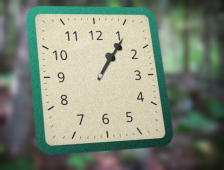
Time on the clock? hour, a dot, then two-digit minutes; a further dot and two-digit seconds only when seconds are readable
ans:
1.06
